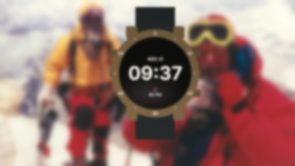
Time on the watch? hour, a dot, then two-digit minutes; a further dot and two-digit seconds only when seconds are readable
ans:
9.37
